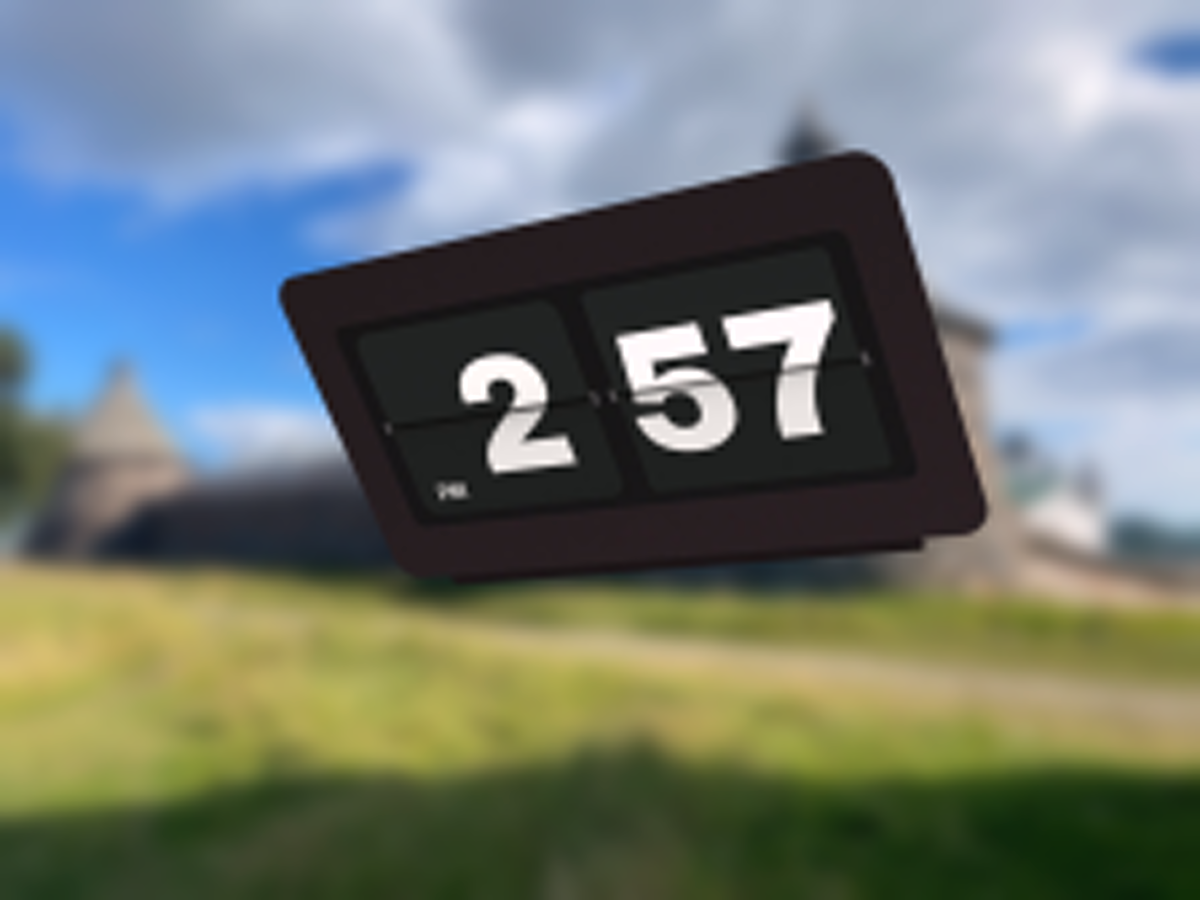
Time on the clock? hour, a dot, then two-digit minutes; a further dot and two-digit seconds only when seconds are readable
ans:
2.57
